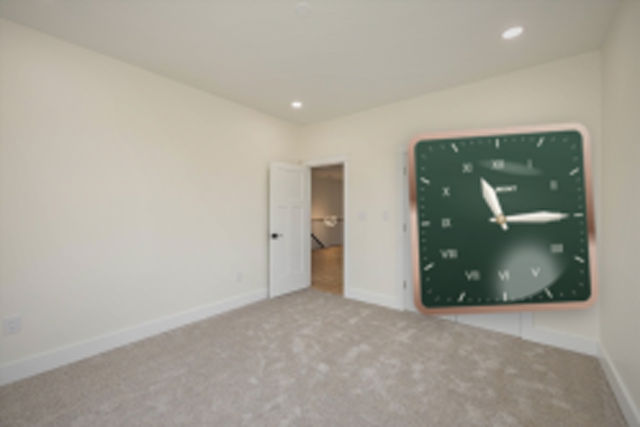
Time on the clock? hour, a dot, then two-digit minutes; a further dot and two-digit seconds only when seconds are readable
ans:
11.15
